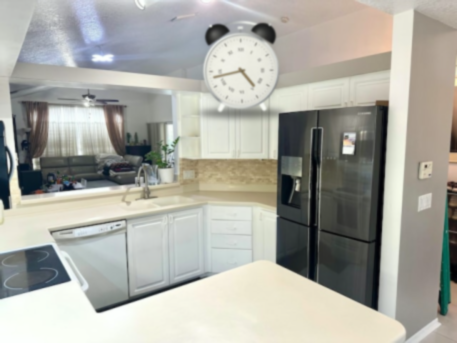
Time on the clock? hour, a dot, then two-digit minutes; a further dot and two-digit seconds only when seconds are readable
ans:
4.43
